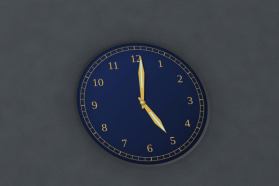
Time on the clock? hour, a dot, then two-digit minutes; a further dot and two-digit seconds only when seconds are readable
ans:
5.01
